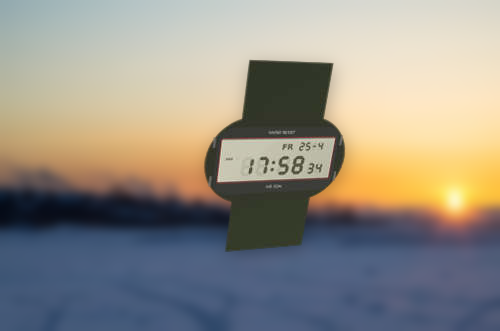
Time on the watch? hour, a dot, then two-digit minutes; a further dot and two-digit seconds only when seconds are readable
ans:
17.58.34
